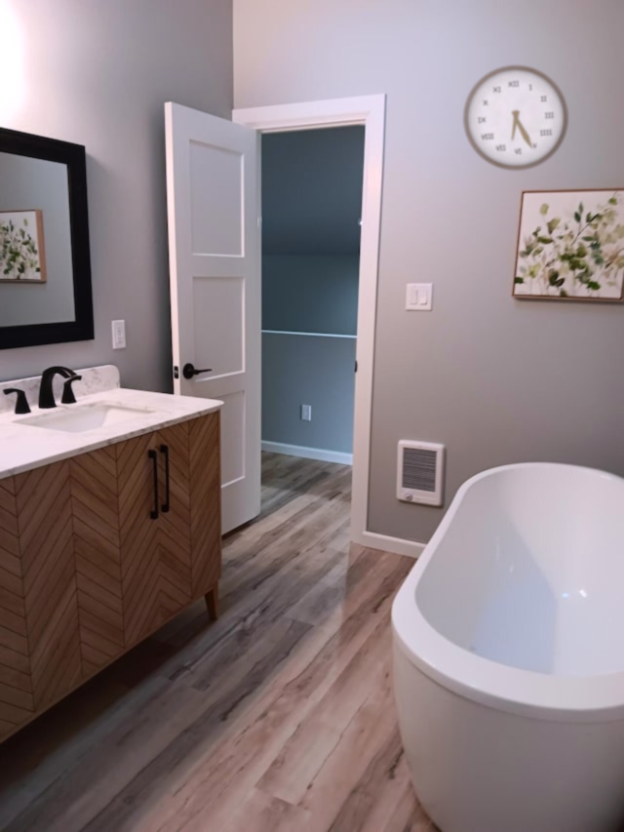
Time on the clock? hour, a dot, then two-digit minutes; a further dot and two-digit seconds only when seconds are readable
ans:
6.26
